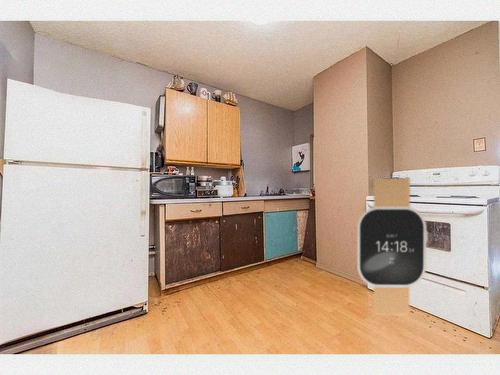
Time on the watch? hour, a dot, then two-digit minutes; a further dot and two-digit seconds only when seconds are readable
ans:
14.18
